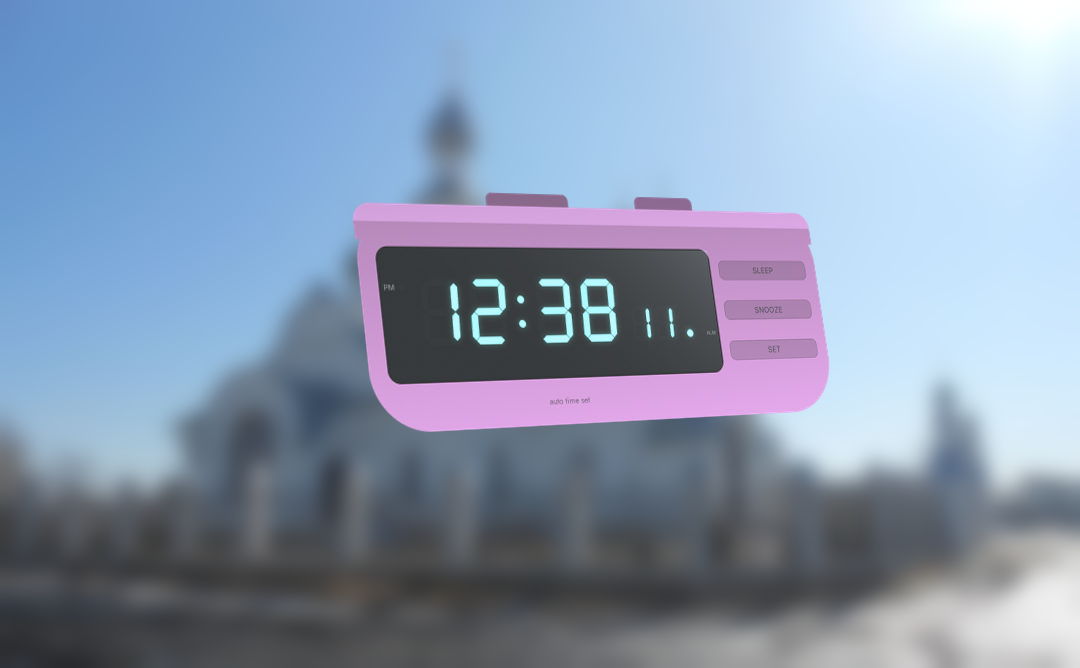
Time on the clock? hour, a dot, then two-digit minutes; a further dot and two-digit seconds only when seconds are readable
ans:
12.38.11
